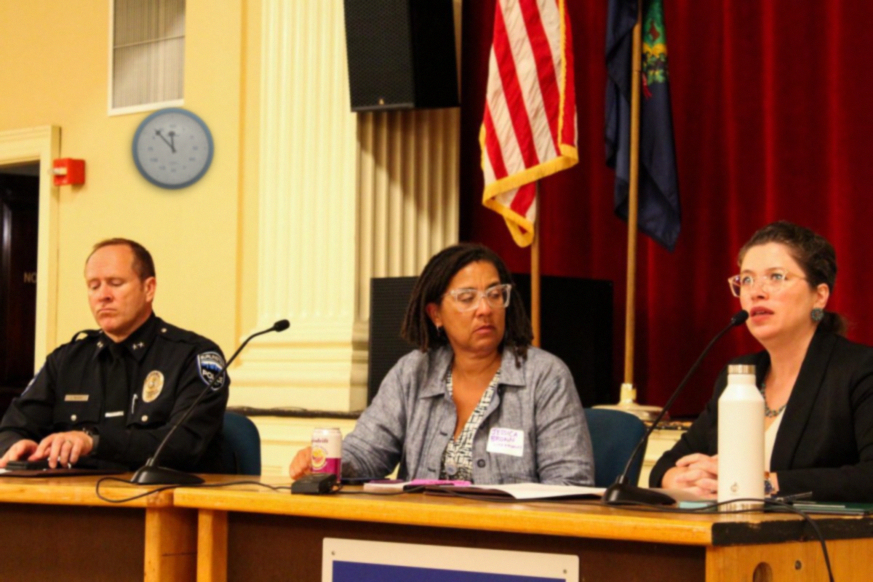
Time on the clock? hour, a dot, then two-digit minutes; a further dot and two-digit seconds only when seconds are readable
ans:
11.53
